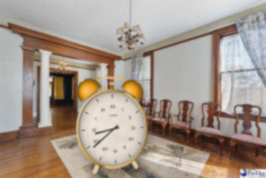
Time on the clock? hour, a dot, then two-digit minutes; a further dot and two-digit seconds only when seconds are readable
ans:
8.39
